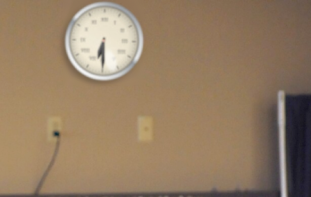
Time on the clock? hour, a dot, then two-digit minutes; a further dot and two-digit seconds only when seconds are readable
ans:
6.30
